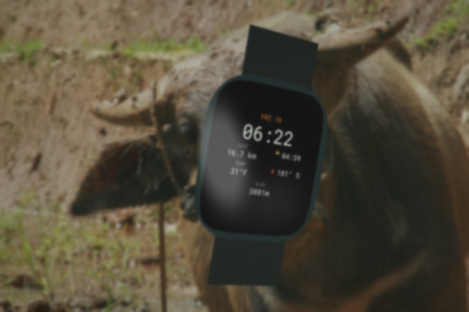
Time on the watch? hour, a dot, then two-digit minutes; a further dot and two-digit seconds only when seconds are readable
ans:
6.22
